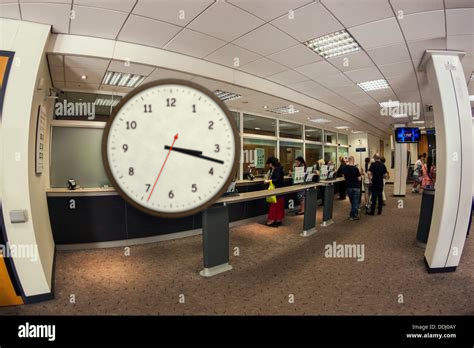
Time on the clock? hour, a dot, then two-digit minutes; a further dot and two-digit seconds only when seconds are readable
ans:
3.17.34
